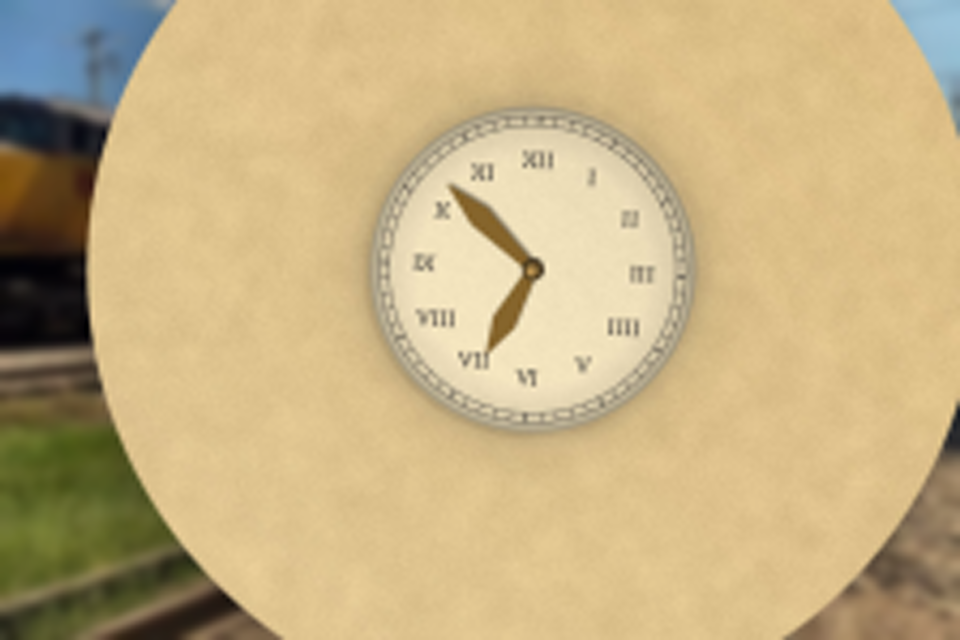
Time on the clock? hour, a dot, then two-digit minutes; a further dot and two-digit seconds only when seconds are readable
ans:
6.52
